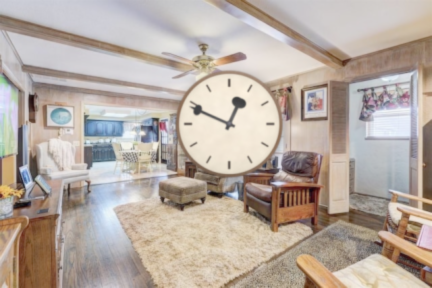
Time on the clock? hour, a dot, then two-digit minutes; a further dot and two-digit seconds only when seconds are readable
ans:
12.49
